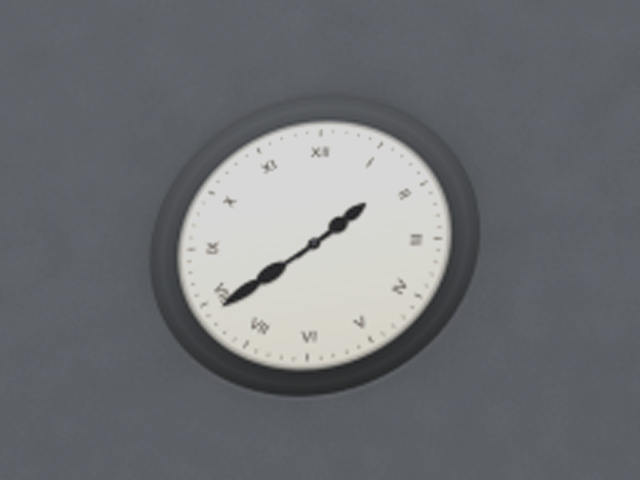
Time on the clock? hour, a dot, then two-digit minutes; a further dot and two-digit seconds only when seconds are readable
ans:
1.39
